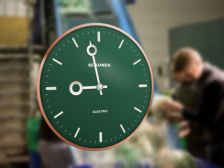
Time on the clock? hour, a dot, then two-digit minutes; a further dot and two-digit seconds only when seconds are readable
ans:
8.58
